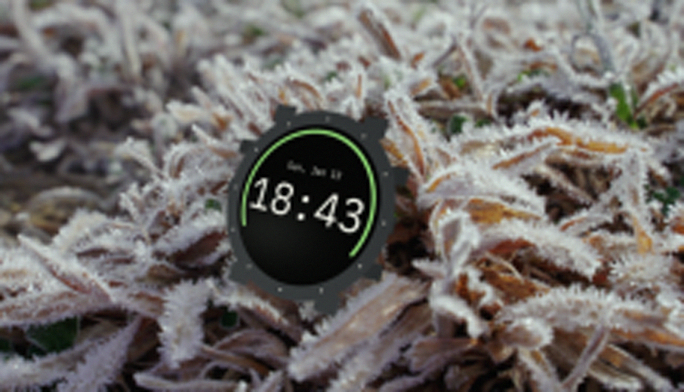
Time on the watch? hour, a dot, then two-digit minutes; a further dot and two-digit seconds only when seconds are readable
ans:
18.43
